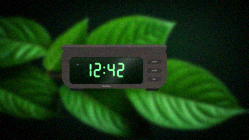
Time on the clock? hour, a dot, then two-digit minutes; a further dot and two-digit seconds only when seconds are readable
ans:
12.42
